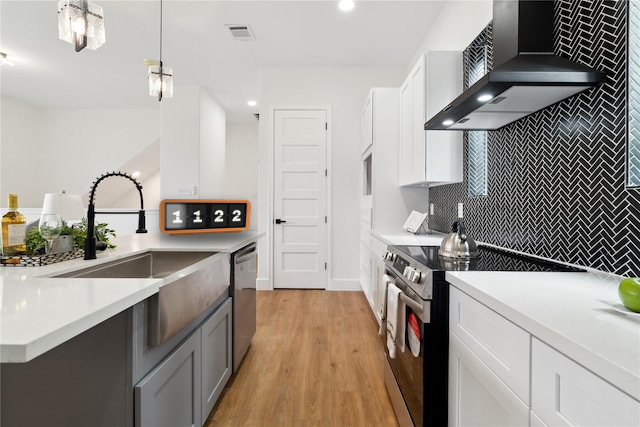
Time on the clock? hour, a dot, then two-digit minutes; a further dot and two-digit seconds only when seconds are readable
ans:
11.22
